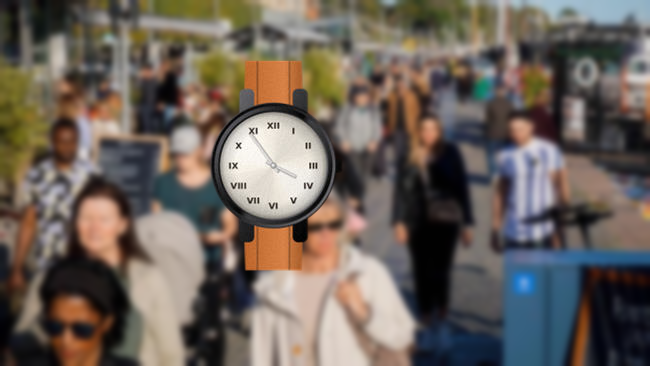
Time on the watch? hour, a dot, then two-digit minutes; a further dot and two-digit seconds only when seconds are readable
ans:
3.54
